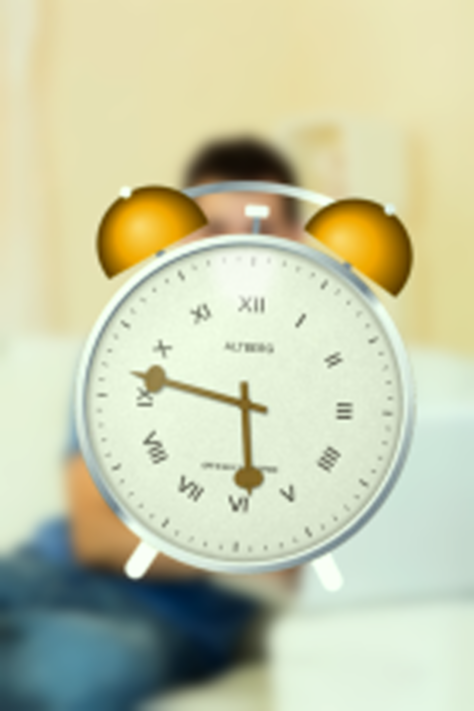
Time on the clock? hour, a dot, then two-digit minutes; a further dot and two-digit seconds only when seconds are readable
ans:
5.47
